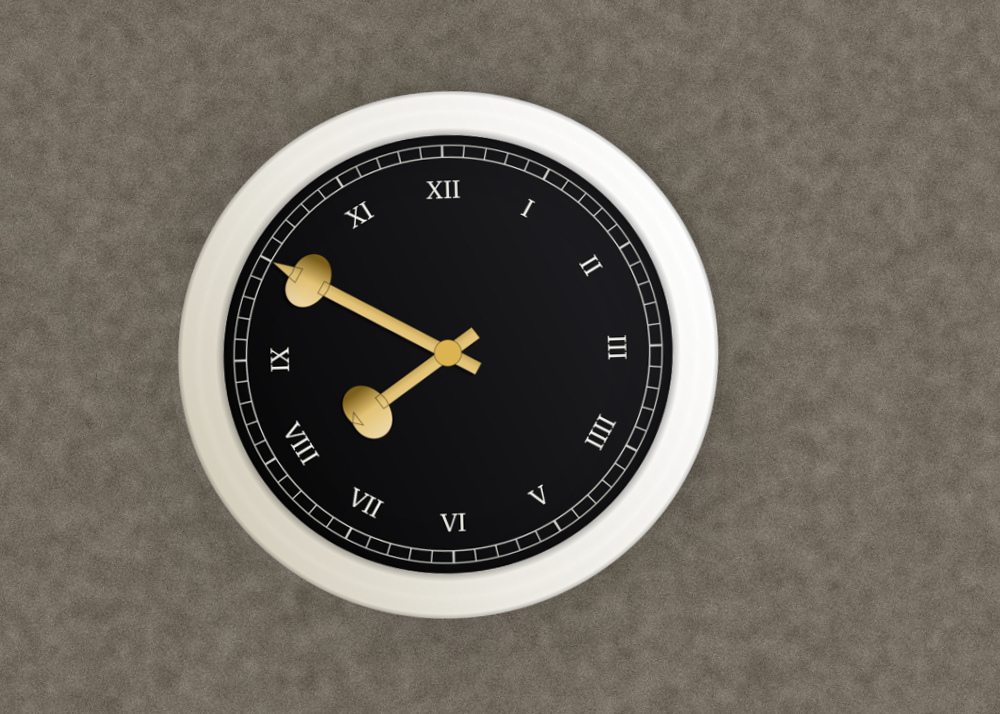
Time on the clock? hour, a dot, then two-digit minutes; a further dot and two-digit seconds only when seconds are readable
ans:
7.50
